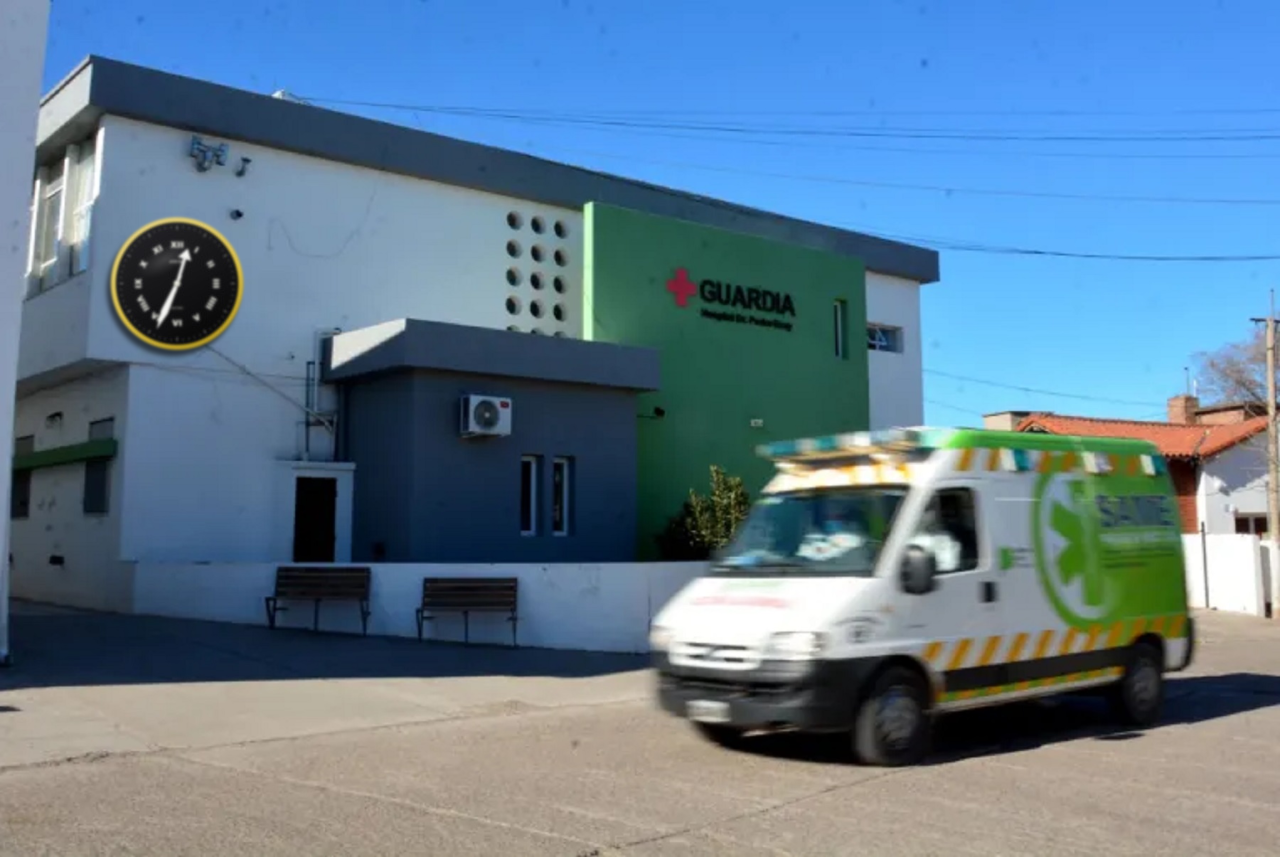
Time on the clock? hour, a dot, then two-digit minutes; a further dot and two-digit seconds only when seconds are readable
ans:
12.34
